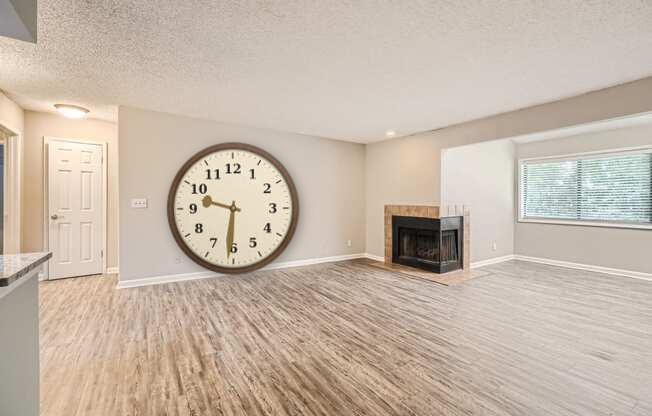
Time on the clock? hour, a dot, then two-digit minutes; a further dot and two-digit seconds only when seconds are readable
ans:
9.31
